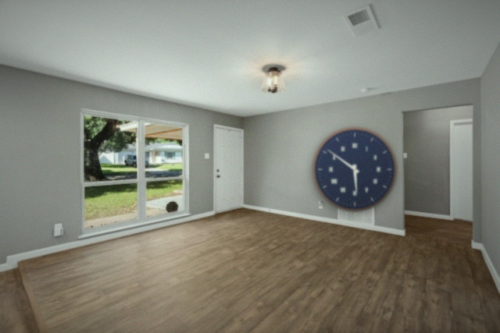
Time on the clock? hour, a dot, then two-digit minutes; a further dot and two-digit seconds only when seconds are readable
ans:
5.51
